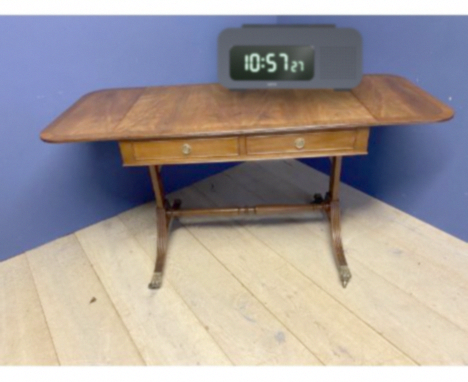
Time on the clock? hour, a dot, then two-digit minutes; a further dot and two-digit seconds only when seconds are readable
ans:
10.57
